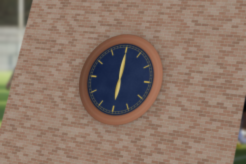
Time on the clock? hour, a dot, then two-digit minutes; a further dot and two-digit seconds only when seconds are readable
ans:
6.00
